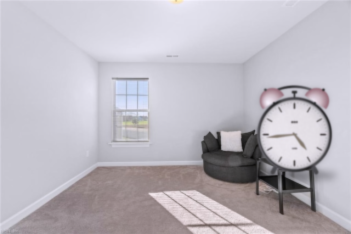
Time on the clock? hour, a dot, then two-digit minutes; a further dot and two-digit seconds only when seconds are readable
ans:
4.44
